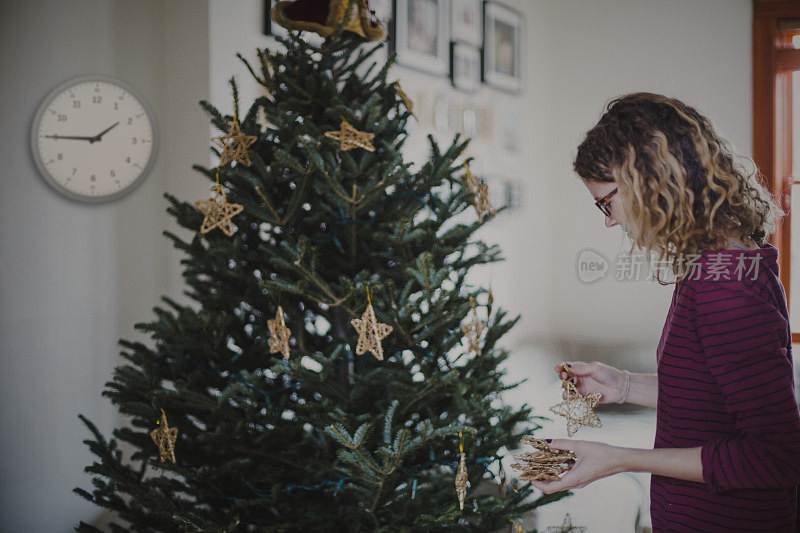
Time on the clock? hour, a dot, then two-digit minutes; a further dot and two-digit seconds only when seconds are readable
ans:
1.45
